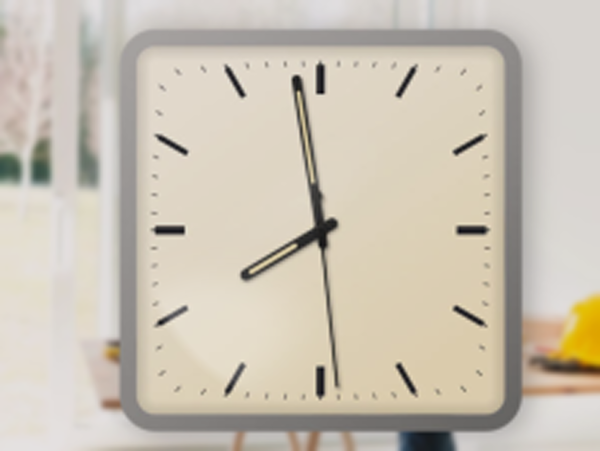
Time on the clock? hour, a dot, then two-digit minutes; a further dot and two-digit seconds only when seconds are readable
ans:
7.58.29
